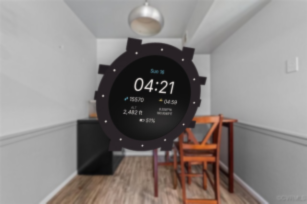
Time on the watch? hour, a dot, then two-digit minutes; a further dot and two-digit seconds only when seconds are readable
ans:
4.21
